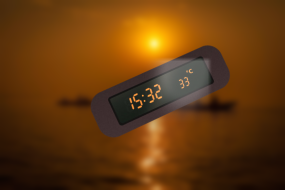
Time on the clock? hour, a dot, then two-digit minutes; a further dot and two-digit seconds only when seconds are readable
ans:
15.32
